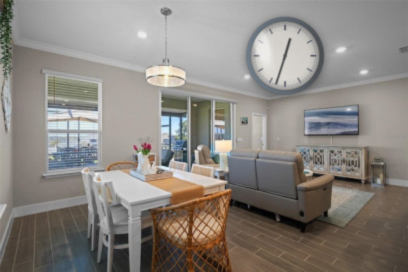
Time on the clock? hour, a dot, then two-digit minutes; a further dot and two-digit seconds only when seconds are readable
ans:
12.33
